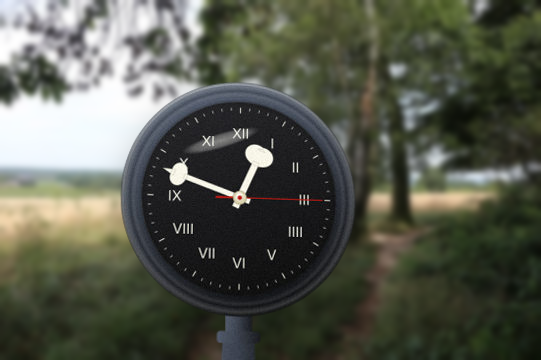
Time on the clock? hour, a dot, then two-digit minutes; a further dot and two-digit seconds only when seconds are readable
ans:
12.48.15
